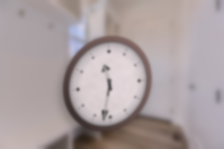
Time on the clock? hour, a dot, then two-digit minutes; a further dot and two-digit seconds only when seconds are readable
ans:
11.32
